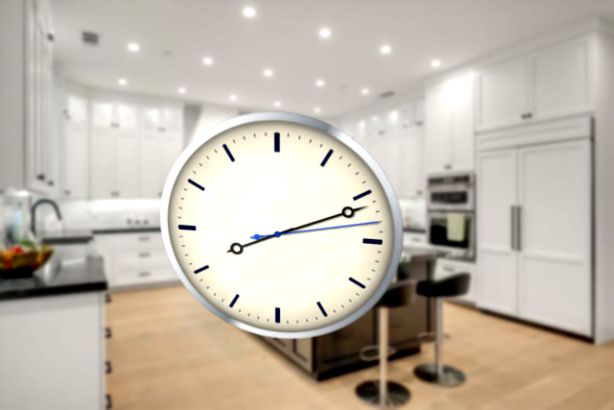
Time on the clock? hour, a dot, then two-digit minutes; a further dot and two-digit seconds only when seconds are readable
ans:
8.11.13
